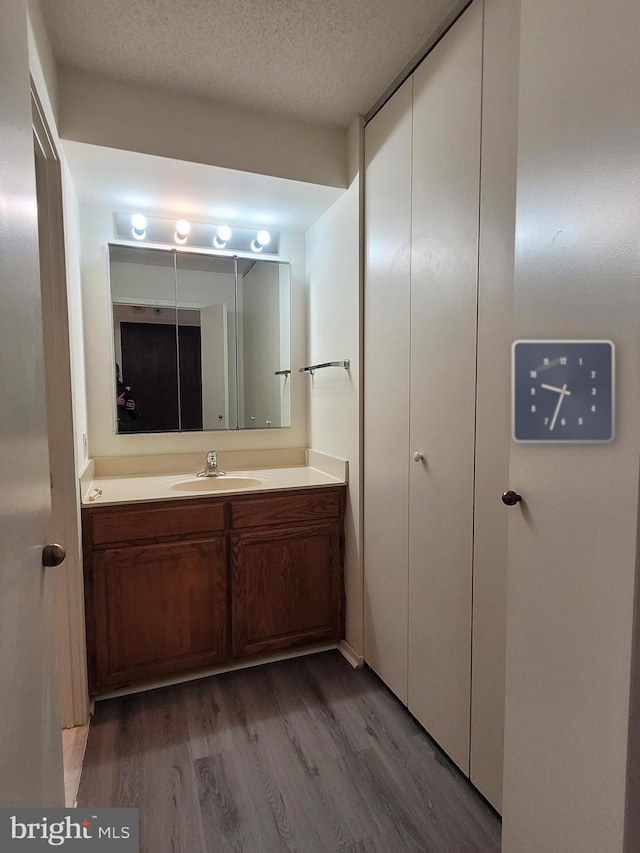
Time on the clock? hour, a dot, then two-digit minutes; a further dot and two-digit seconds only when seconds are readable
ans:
9.33
